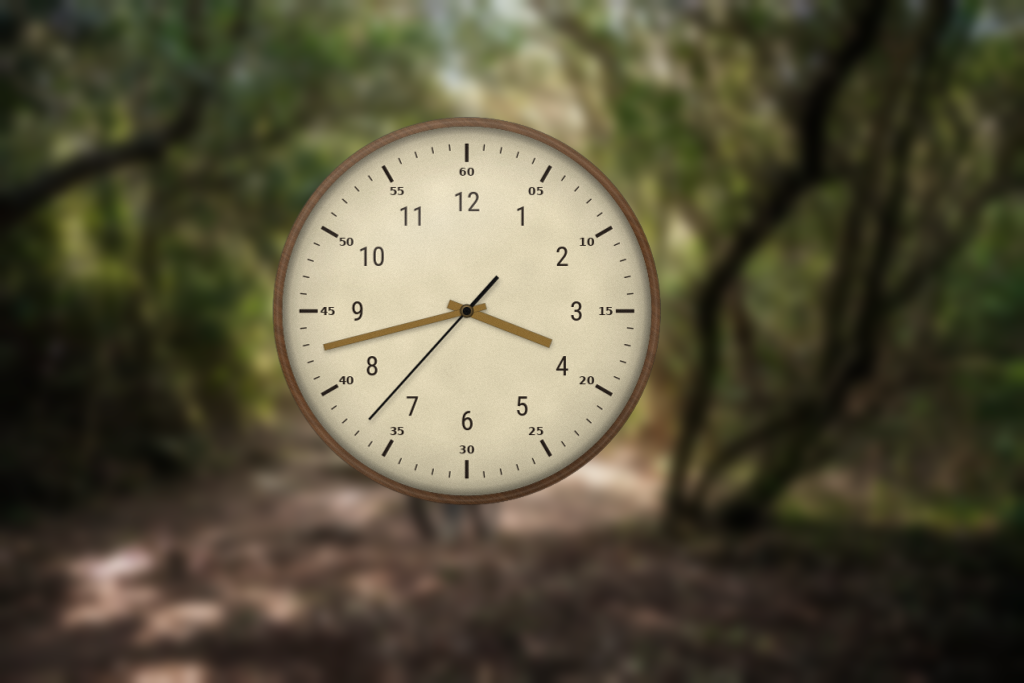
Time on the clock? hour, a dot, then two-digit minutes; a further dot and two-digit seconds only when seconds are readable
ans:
3.42.37
